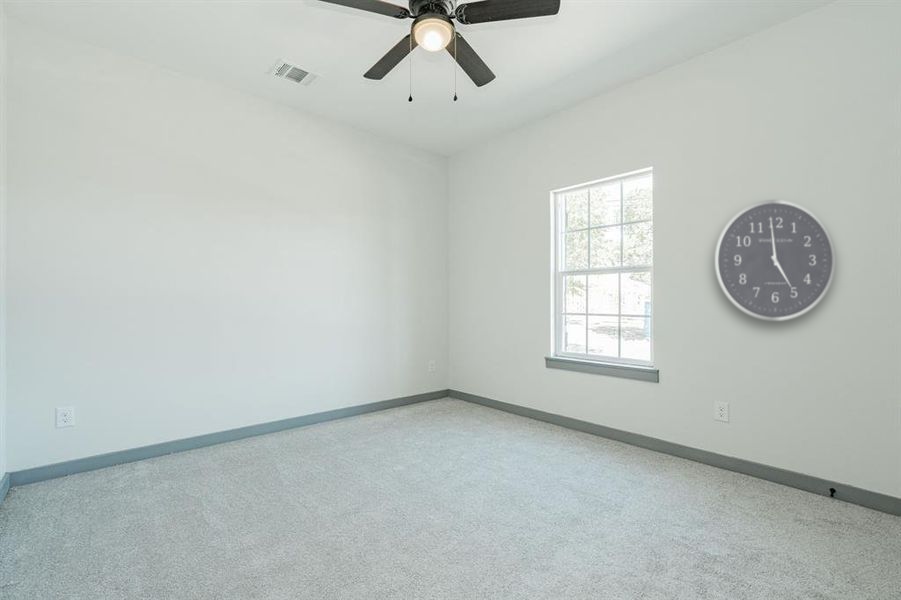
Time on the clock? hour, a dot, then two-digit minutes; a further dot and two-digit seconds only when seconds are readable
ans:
4.59
